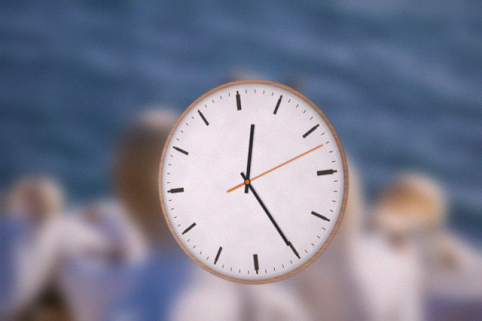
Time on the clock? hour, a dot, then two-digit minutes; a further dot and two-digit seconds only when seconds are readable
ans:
12.25.12
